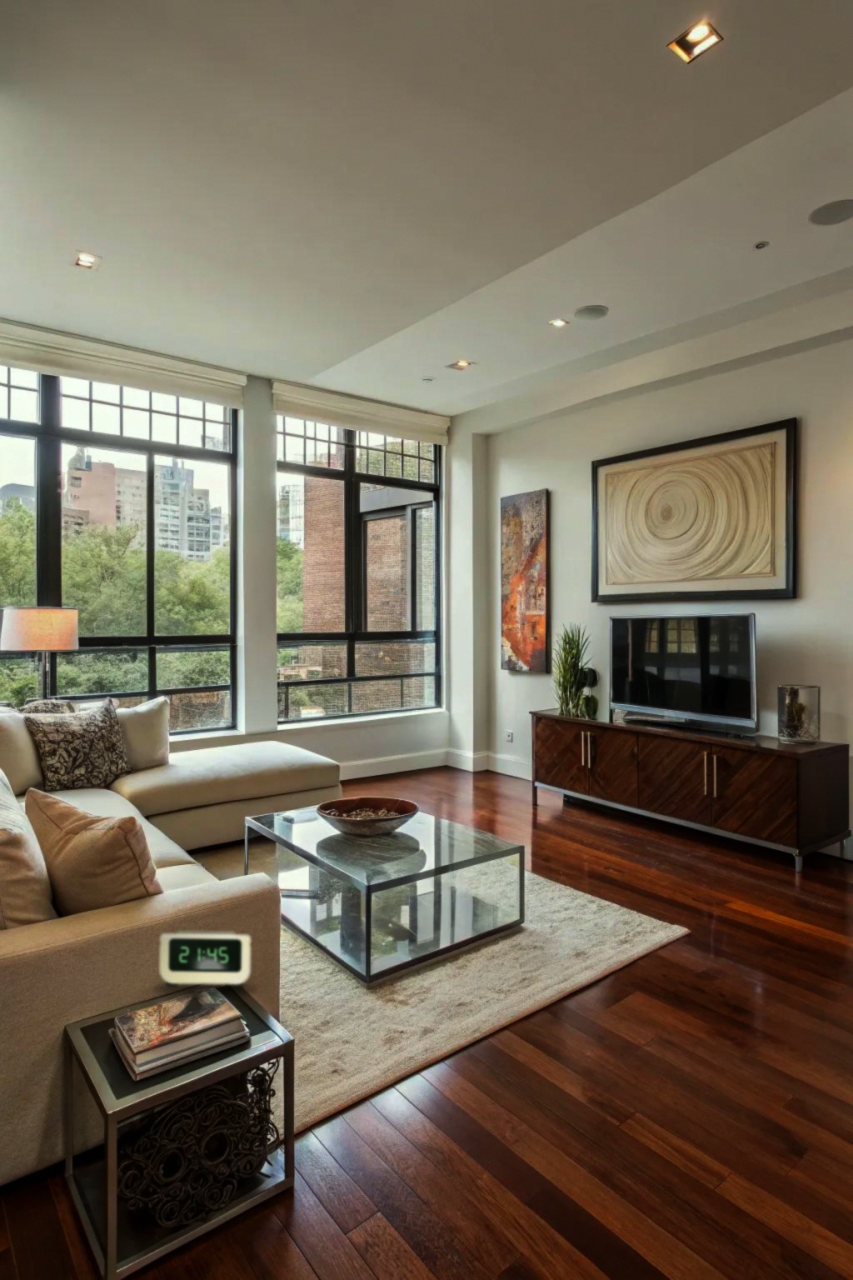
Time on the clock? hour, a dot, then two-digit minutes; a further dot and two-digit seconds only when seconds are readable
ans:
21.45
